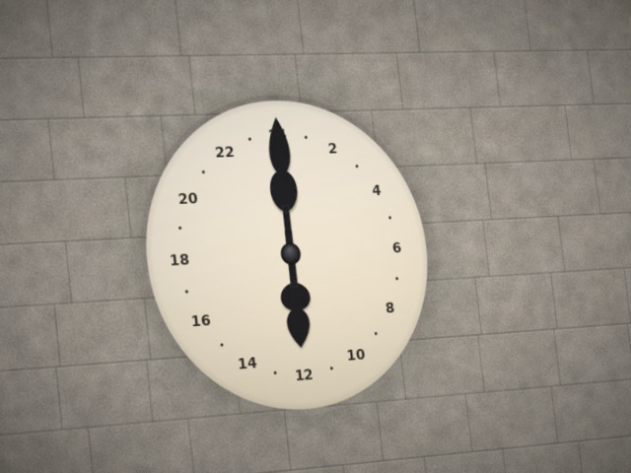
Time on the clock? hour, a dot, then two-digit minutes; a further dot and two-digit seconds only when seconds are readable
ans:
12.00
